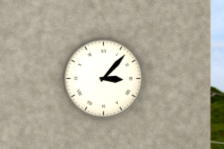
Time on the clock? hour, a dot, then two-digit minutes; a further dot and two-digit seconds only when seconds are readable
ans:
3.07
